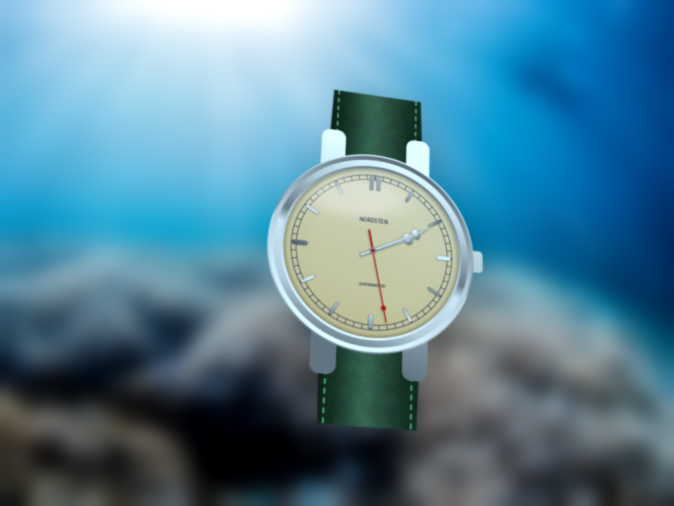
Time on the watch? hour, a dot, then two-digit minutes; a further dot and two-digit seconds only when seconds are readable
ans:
2.10.28
